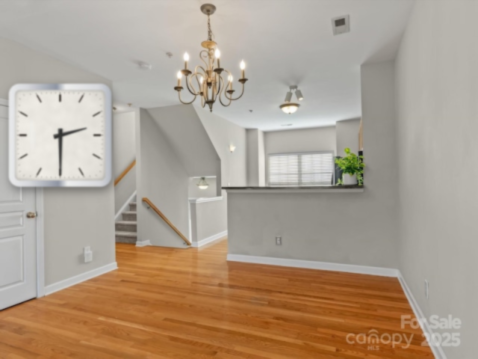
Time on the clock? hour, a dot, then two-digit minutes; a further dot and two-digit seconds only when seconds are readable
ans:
2.30
